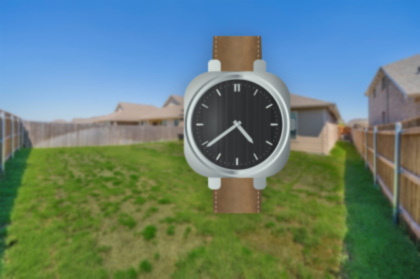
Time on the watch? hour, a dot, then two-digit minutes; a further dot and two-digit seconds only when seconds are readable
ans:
4.39
